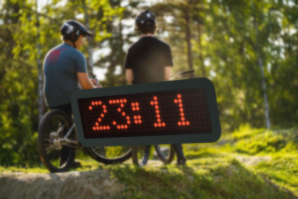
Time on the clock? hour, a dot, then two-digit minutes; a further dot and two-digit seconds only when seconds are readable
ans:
23.11
